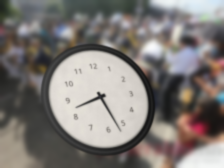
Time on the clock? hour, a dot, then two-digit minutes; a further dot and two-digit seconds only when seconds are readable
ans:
8.27
